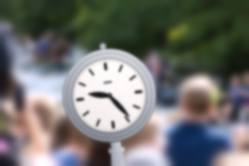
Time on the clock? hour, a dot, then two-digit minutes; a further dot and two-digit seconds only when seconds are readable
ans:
9.24
